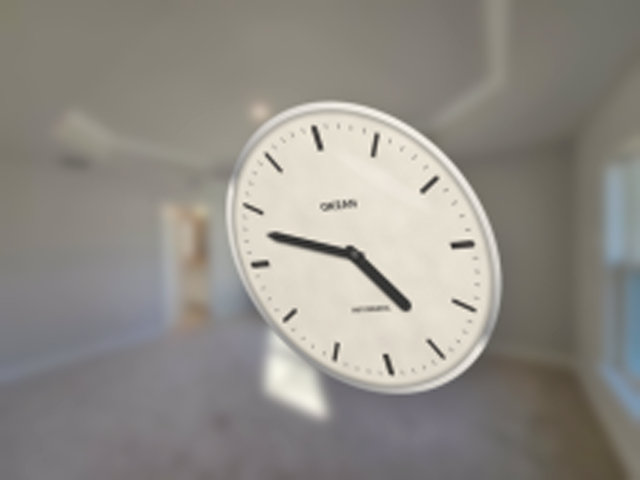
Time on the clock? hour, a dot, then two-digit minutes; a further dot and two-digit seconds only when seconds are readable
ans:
4.48
